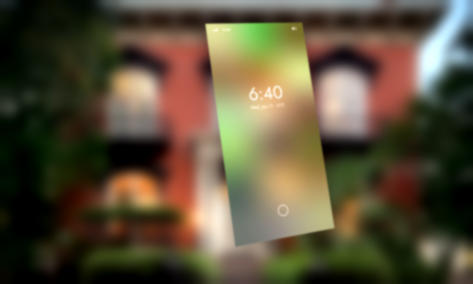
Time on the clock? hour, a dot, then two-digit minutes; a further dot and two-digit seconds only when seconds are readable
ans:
6.40
